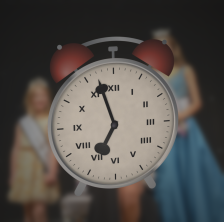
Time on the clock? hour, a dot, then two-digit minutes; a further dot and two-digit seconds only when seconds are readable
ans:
6.57
